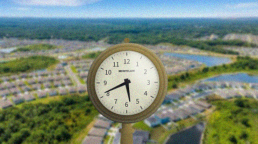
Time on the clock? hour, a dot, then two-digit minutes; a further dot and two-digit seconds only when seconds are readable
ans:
5.41
